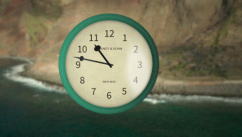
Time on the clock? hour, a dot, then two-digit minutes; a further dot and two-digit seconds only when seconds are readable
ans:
10.47
